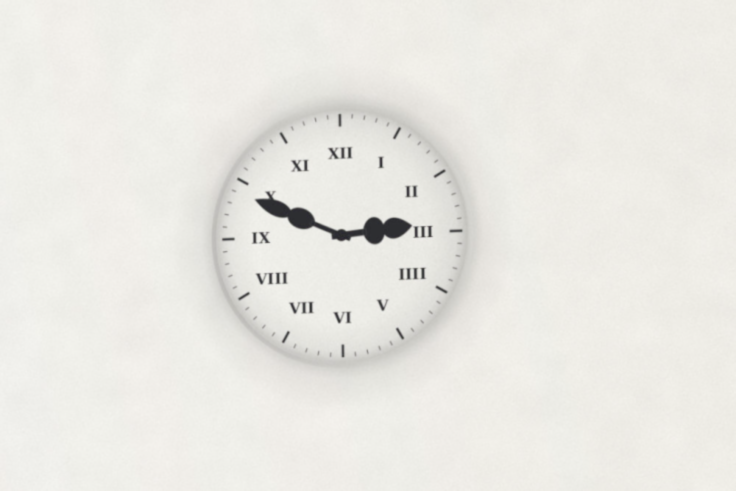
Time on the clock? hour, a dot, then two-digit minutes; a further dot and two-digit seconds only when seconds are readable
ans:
2.49
